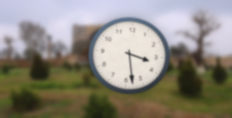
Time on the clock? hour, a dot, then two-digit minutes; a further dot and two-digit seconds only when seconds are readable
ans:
3.28
